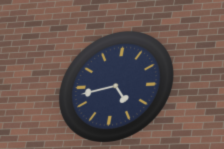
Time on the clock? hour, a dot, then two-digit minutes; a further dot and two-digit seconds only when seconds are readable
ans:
4.43
